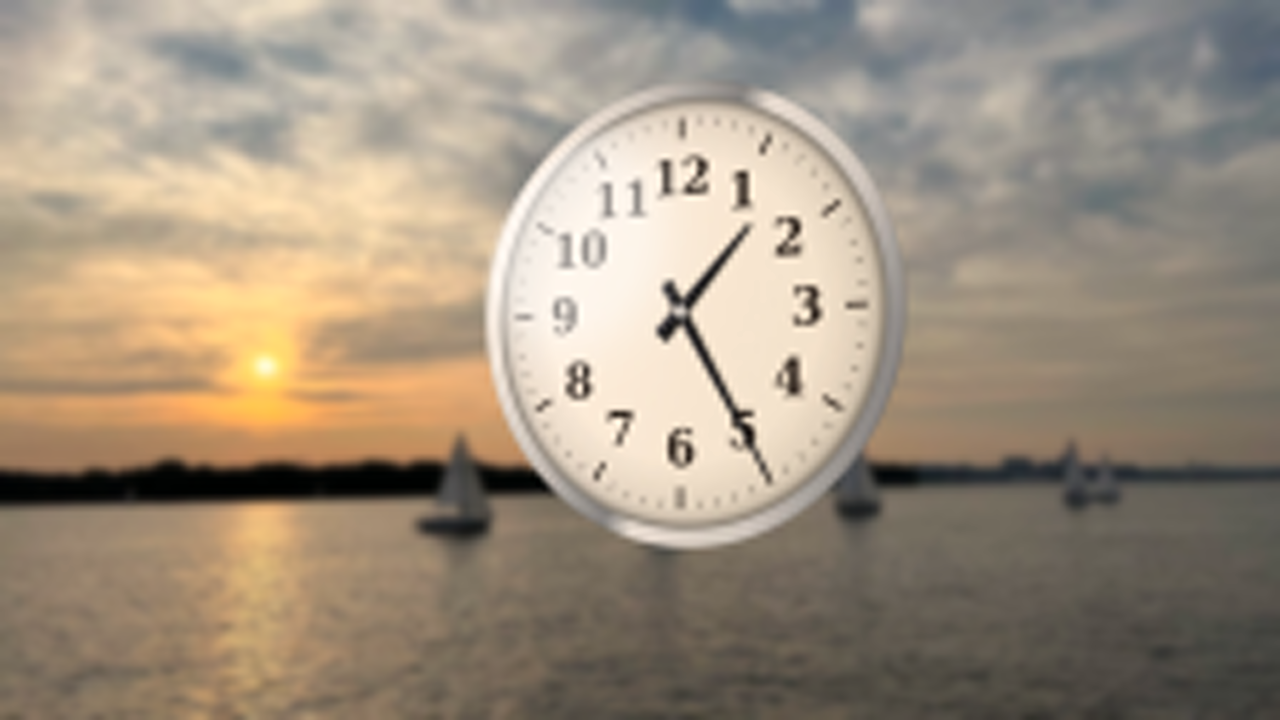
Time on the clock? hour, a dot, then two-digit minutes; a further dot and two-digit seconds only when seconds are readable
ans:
1.25
